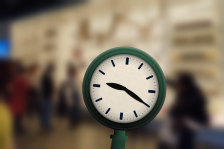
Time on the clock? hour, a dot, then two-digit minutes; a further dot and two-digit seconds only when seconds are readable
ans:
9.20
